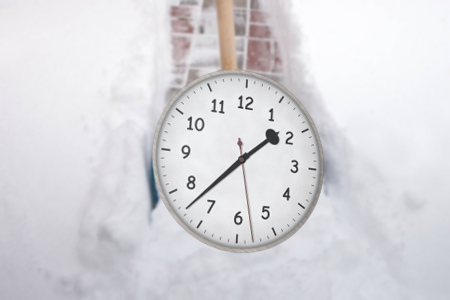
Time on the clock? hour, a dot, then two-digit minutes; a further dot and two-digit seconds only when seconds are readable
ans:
1.37.28
